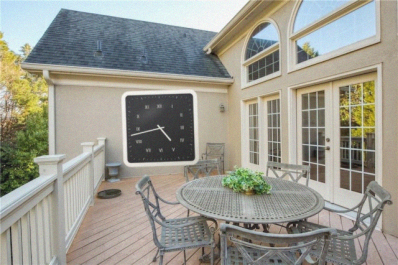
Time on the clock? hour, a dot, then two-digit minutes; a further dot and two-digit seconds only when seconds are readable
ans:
4.43
